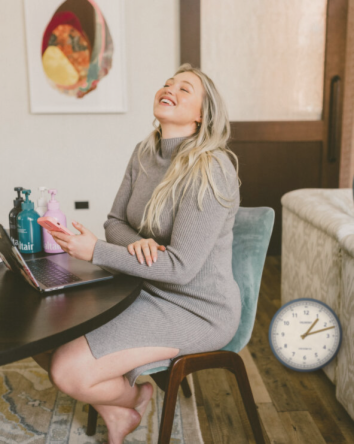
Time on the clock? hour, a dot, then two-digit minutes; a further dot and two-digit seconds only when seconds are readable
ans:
1.12
